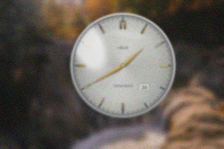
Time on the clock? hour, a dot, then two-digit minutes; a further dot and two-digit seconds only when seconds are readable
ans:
1.40
